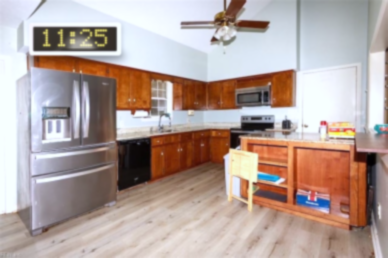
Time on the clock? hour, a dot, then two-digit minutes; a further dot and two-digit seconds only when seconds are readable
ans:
11.25
